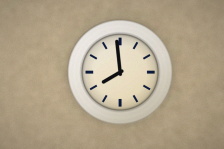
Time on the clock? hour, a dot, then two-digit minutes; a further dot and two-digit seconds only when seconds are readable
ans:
7.59
